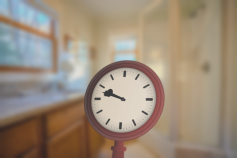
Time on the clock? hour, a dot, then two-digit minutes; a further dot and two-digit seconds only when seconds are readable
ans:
9.48
